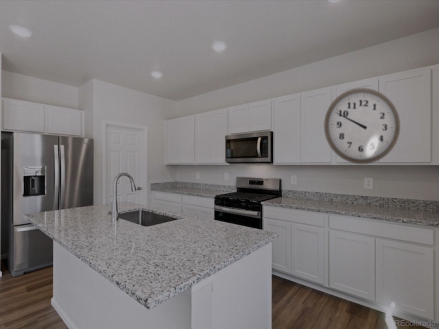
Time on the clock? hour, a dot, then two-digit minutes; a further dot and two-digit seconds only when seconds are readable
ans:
9.49
